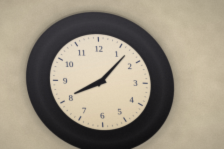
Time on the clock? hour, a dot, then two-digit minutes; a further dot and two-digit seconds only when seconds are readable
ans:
8.07
